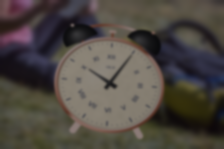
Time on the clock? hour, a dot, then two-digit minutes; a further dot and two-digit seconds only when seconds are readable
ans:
10.05
